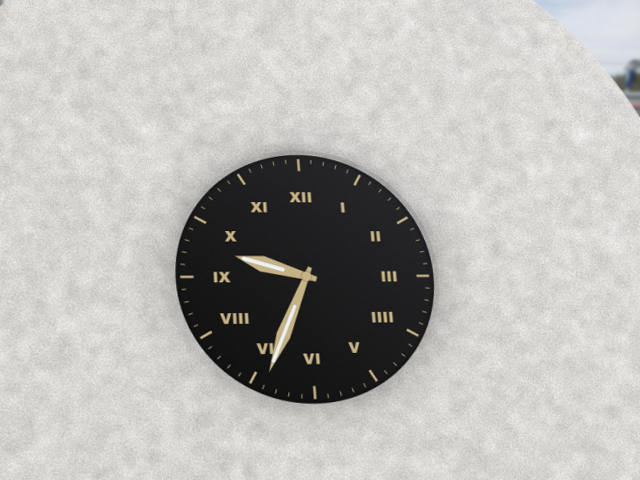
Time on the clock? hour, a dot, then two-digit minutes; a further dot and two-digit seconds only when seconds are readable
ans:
9.34
